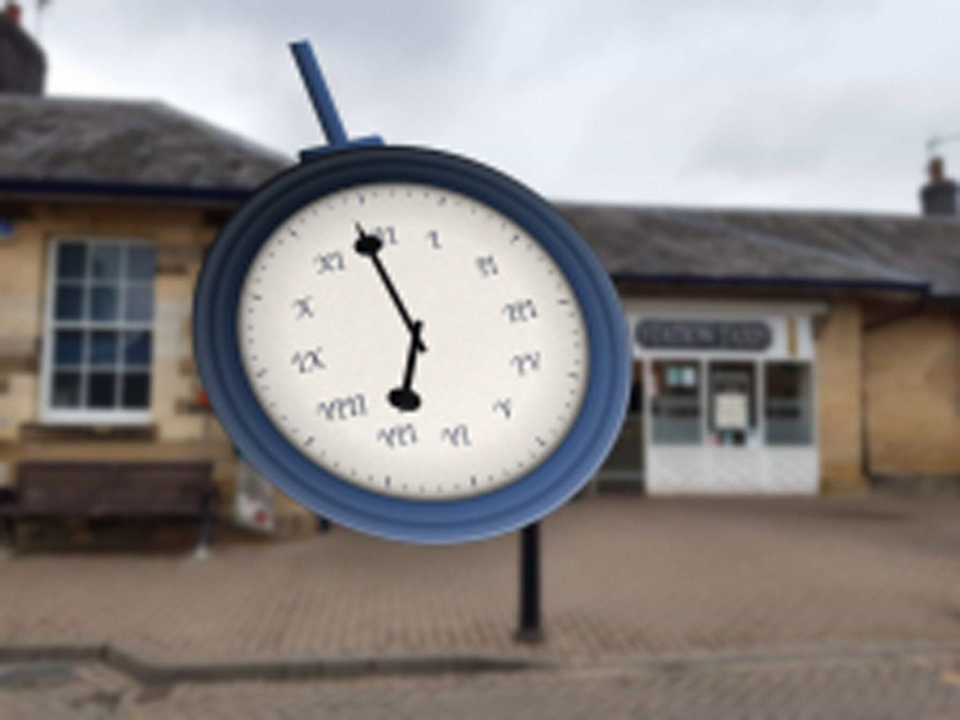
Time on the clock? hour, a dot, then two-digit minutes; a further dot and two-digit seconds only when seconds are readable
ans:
6.59
